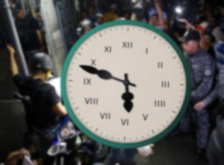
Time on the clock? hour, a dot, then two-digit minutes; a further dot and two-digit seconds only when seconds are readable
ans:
5.48
